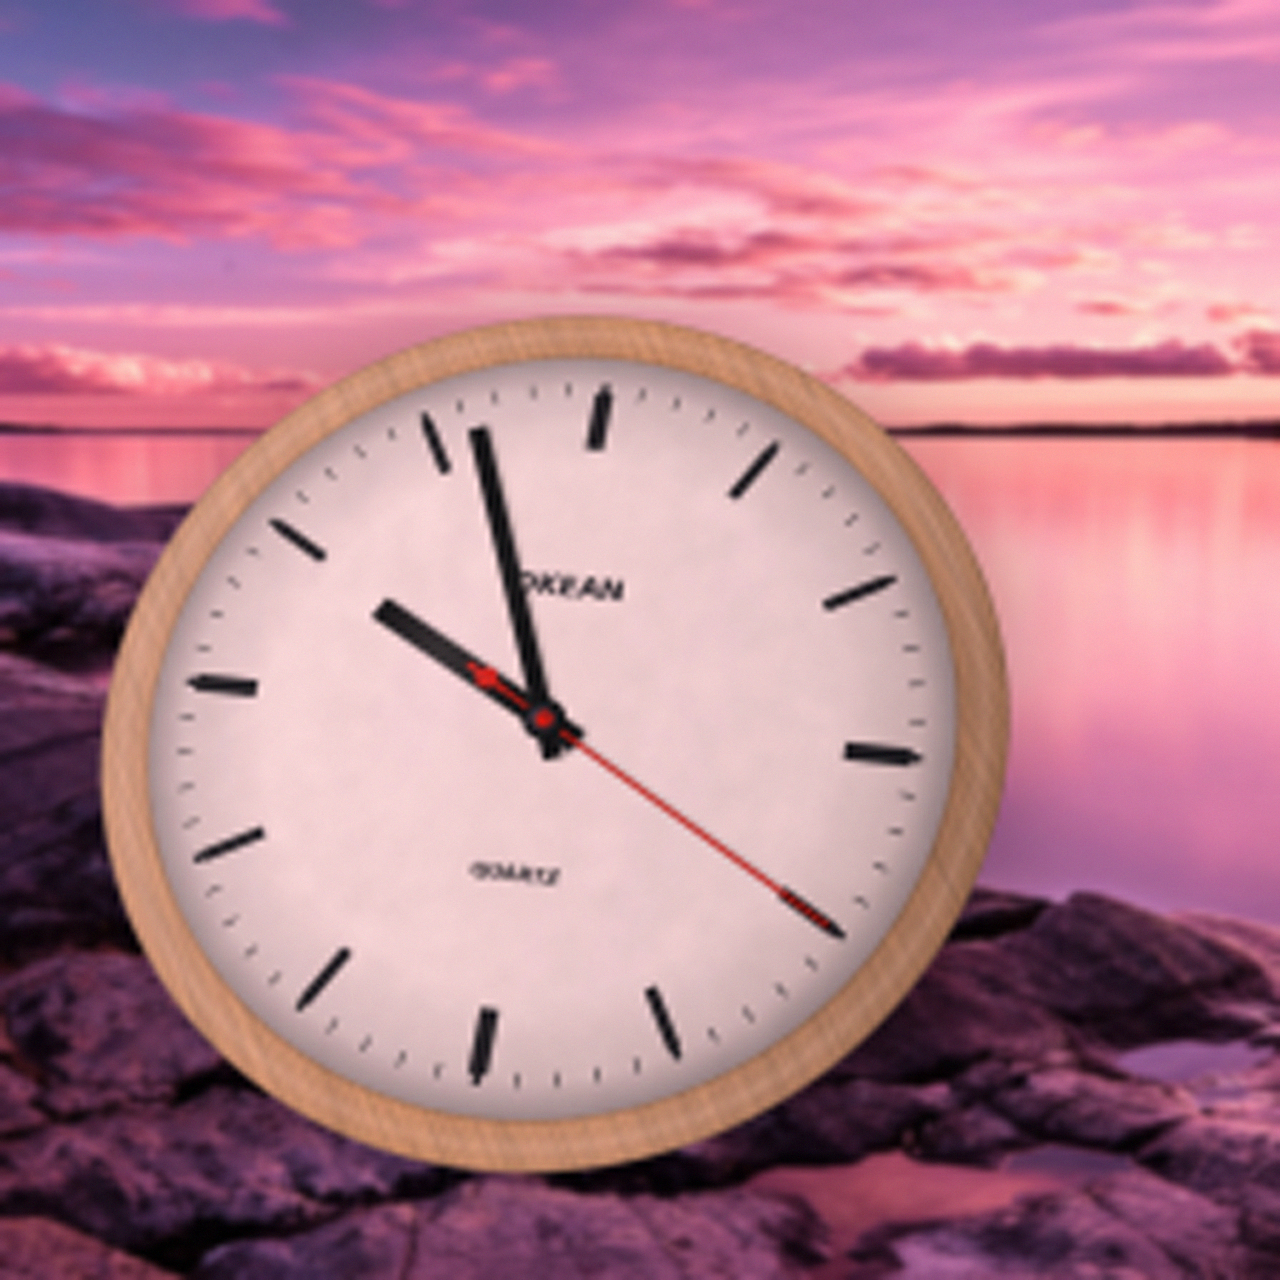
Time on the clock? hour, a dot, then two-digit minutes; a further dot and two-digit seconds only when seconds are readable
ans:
9.56.20
